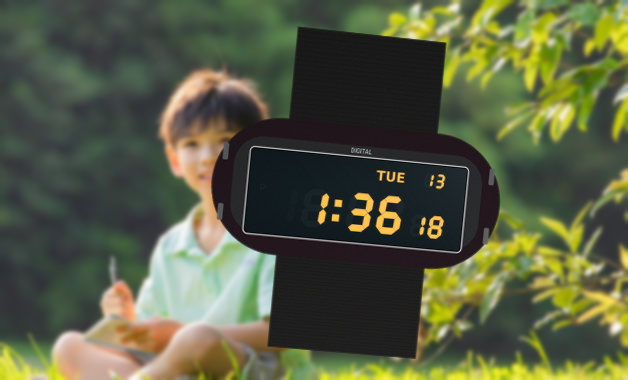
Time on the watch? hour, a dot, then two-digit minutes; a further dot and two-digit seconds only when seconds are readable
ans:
1.36.18
